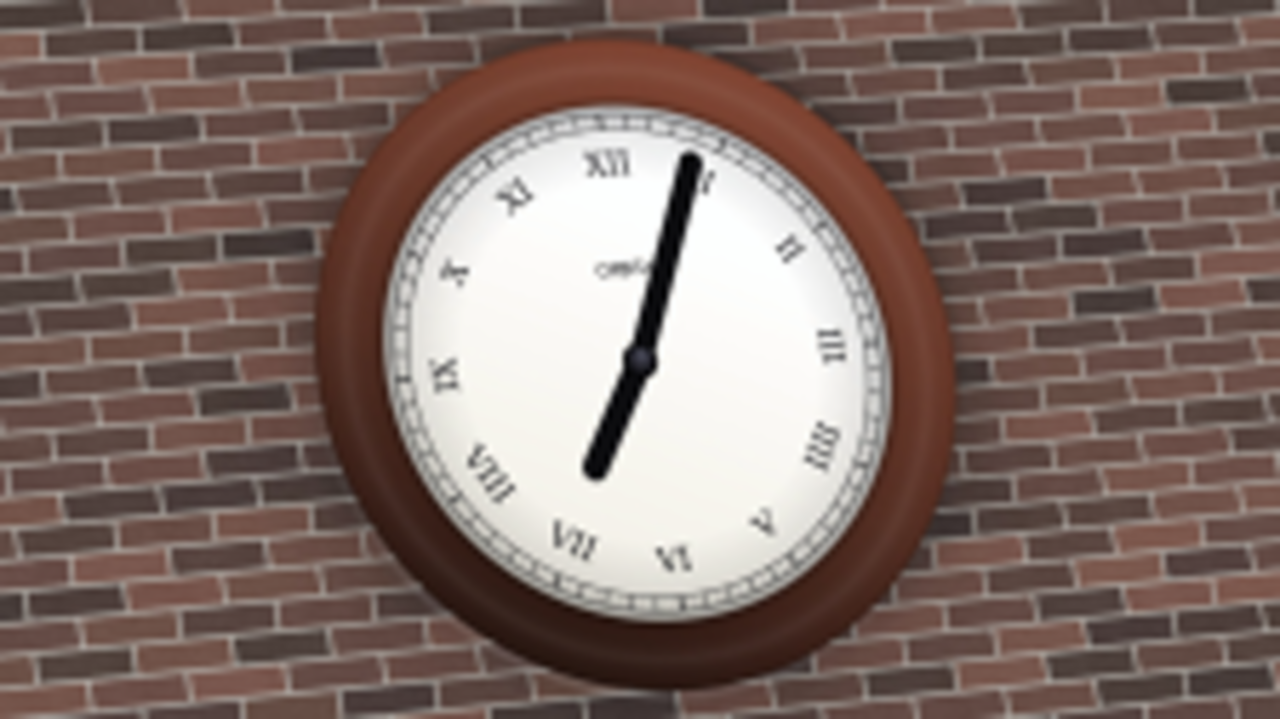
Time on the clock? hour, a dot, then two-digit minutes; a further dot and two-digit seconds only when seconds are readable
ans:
7.04
